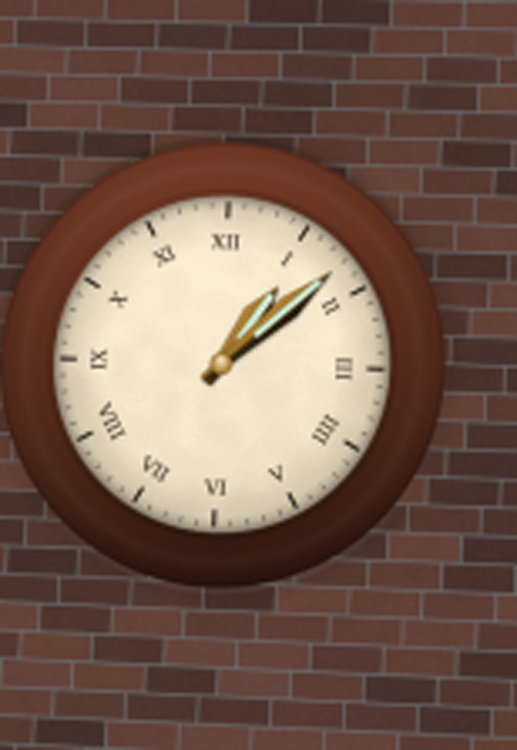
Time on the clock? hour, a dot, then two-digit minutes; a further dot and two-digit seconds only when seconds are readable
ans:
1.08
